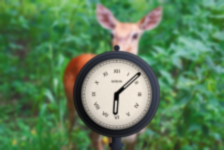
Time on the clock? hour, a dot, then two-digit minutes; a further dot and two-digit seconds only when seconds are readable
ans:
6.08
